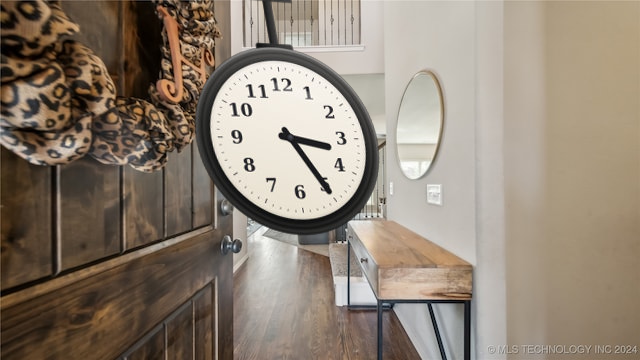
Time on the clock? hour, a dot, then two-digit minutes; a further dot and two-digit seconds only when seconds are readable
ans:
3.25
